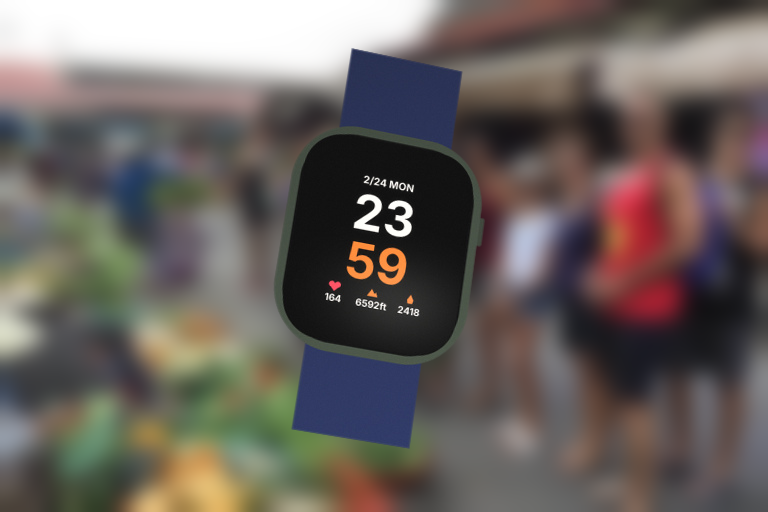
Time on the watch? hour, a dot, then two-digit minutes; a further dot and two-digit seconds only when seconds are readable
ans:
23.59
